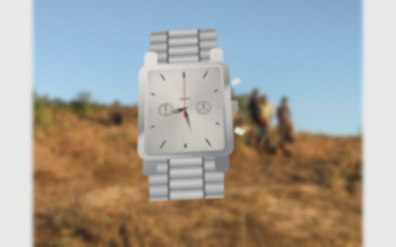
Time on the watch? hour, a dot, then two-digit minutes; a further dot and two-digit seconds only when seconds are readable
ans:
8.28
